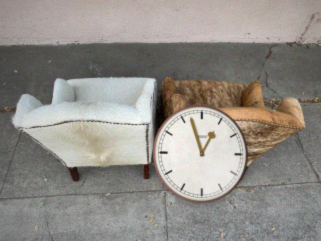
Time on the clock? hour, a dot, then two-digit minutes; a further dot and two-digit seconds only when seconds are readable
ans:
12.57
